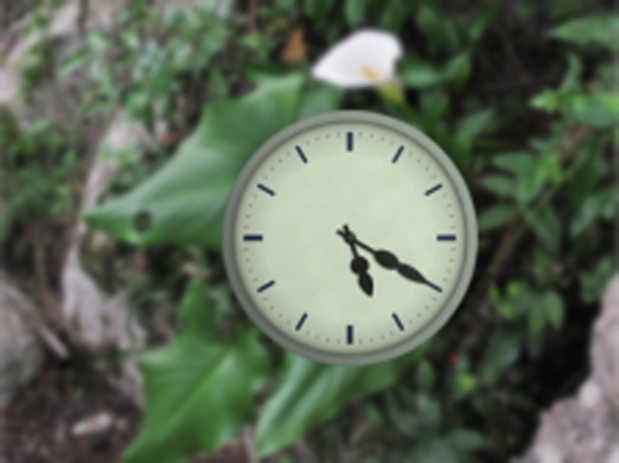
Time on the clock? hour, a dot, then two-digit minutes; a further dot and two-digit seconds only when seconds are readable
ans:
5.20
